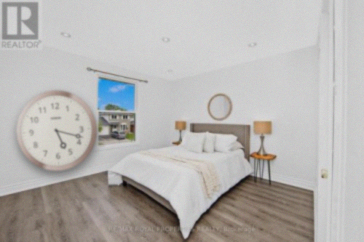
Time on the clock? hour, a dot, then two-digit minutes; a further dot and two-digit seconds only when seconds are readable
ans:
5.18
